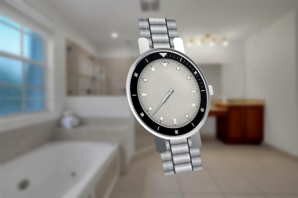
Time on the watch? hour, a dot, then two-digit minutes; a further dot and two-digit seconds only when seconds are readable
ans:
7.38
